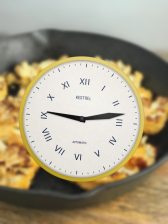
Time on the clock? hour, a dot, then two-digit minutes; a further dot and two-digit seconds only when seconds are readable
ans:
9.13
